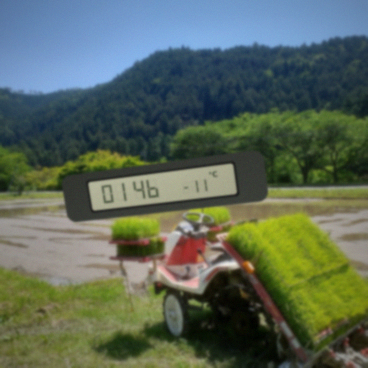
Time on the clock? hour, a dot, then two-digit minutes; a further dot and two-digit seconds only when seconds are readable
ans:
1.46
